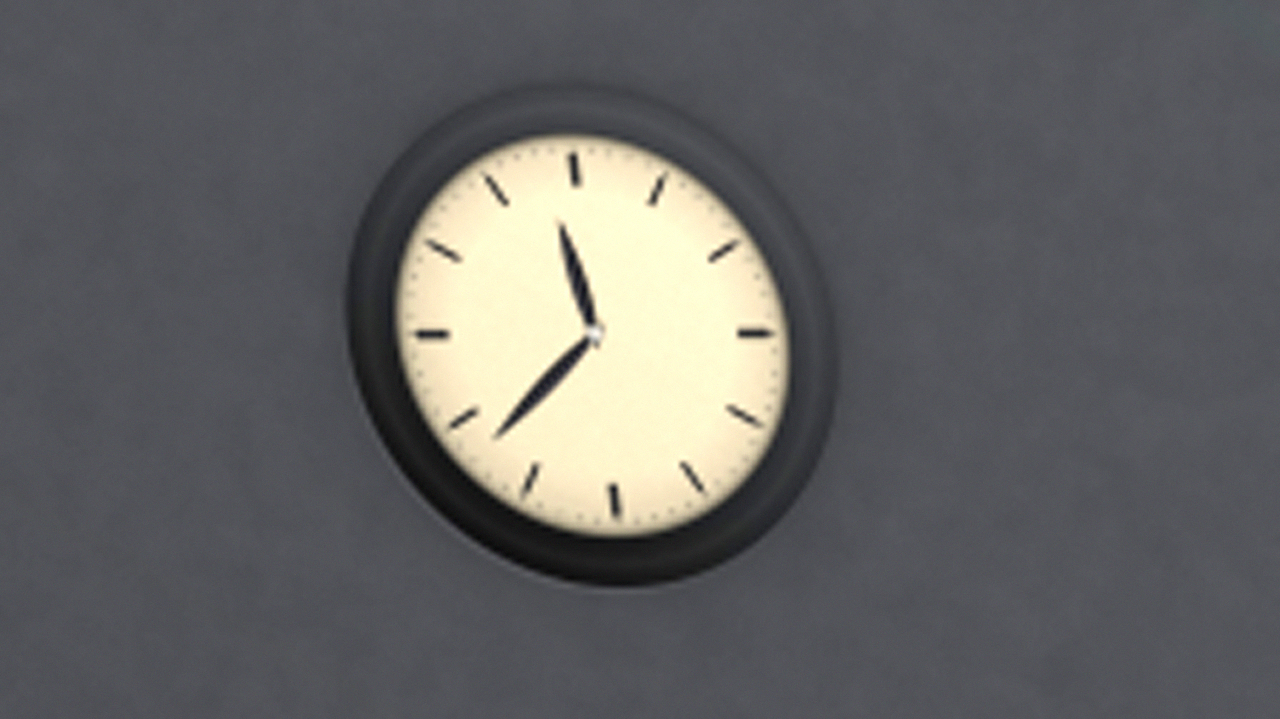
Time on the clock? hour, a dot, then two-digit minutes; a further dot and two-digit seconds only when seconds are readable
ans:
11.38
